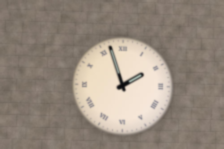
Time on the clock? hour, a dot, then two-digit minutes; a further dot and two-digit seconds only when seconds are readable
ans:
1.57
